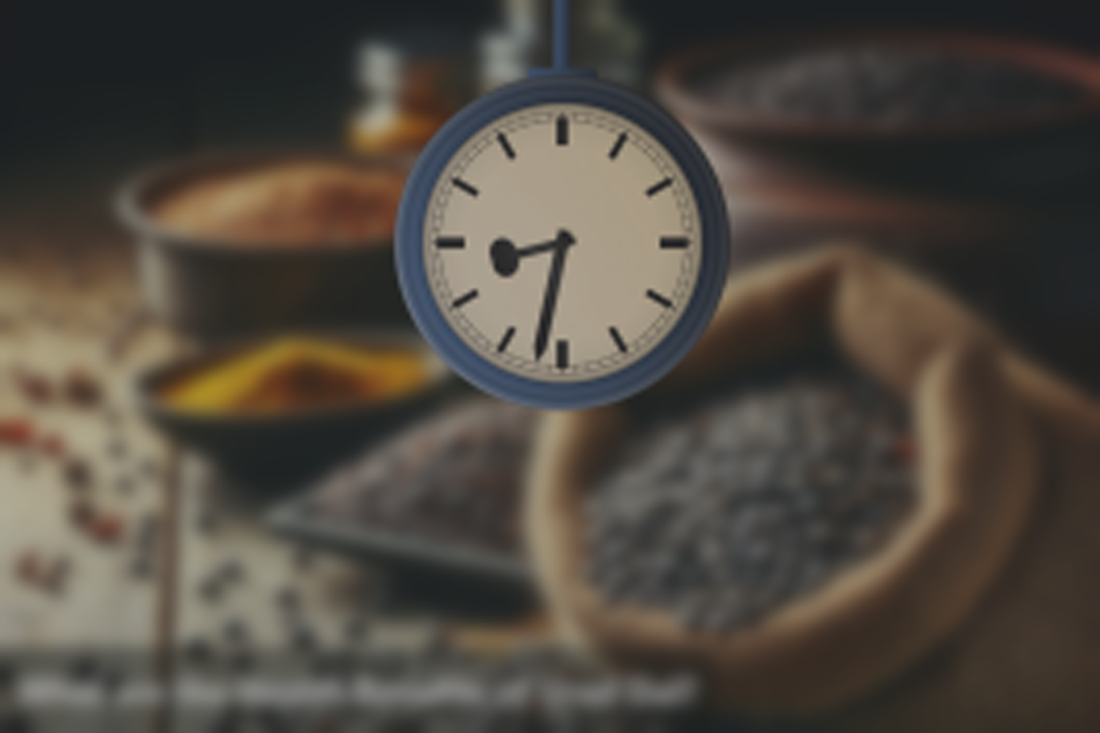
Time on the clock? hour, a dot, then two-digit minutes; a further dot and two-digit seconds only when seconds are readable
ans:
8.32
